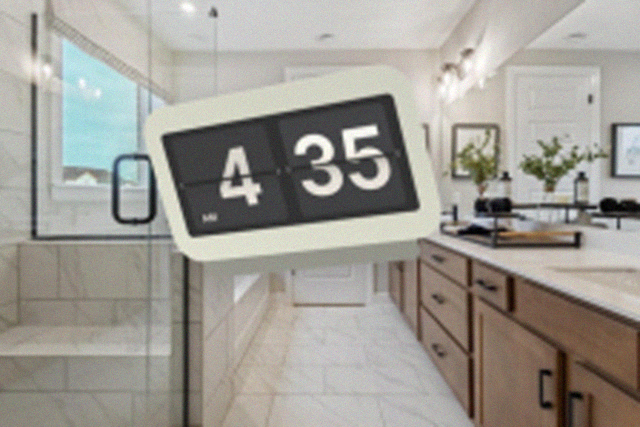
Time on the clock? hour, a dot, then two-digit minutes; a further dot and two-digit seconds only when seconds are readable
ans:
4.35
